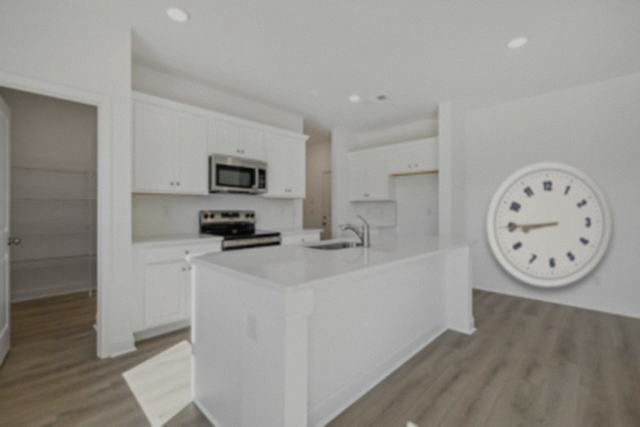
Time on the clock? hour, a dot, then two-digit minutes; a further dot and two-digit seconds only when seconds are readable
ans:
8.45
